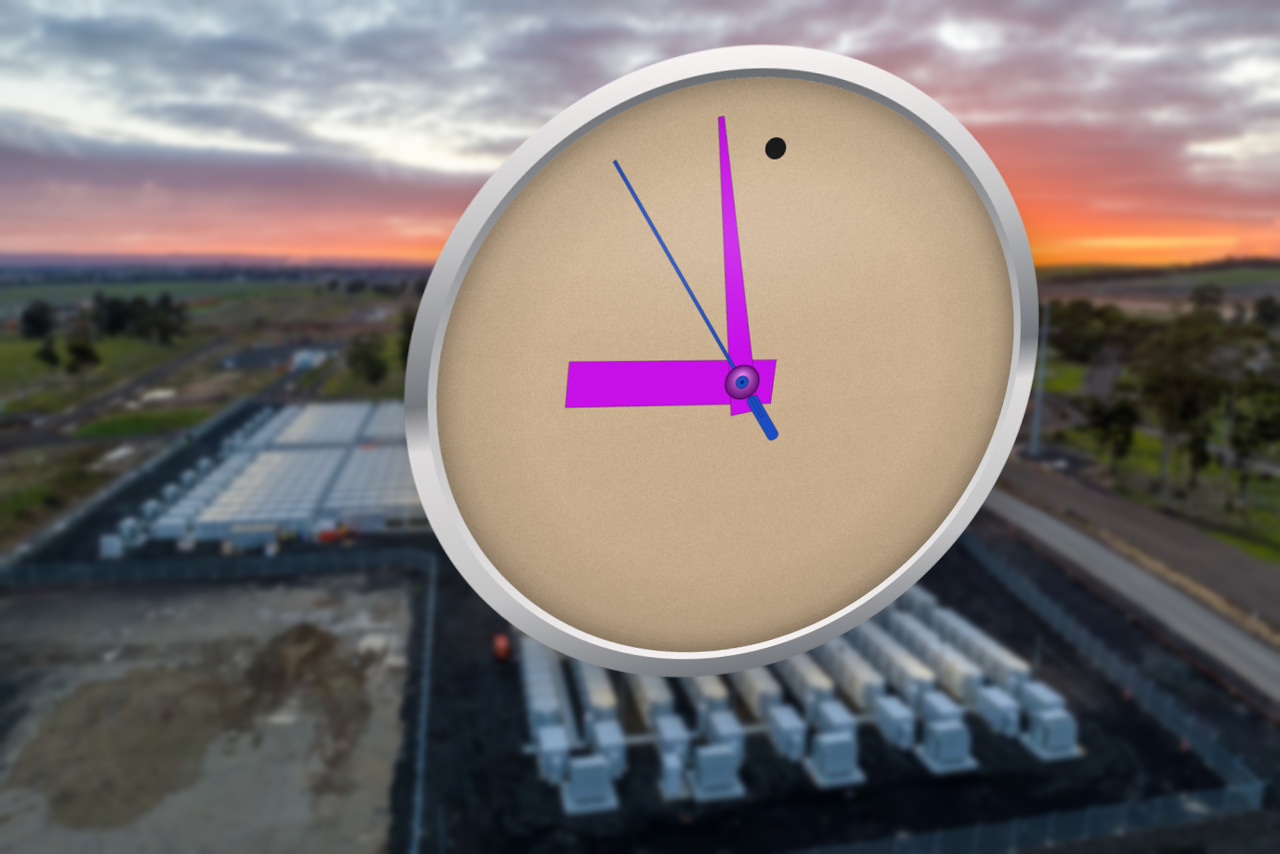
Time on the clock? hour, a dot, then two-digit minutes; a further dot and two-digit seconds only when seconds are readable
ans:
8.57.54
